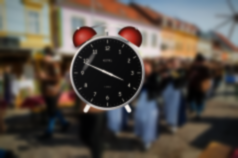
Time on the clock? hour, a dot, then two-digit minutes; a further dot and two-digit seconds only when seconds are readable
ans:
3.49
